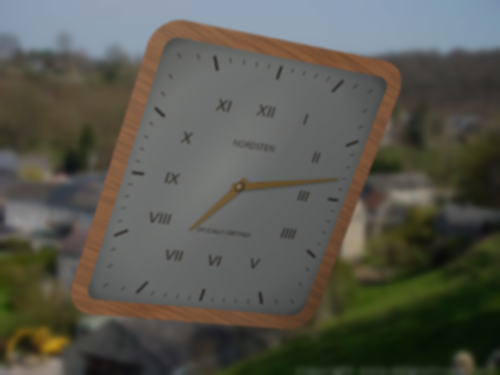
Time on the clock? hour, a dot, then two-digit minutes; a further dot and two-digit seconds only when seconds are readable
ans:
7.13
